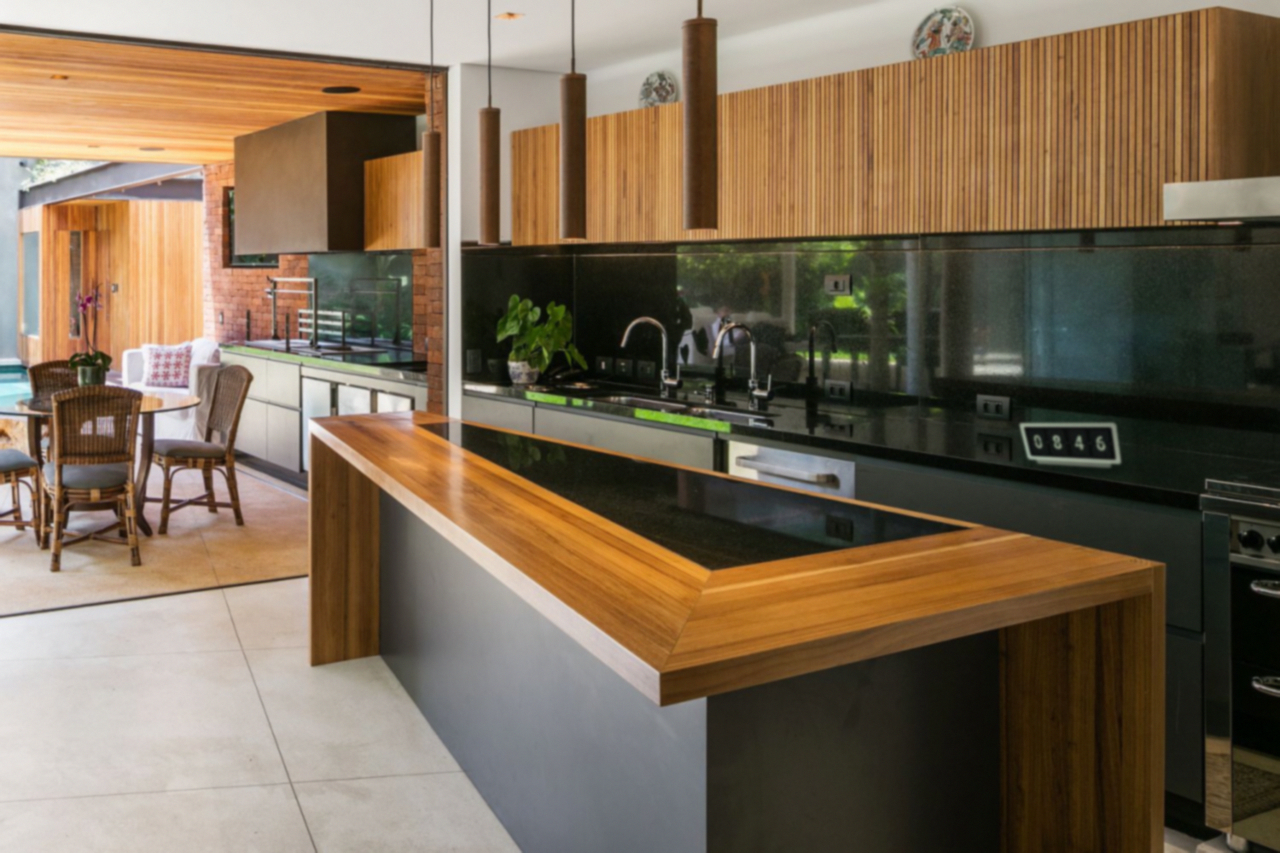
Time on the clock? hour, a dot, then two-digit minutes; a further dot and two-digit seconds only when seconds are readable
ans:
8.46
